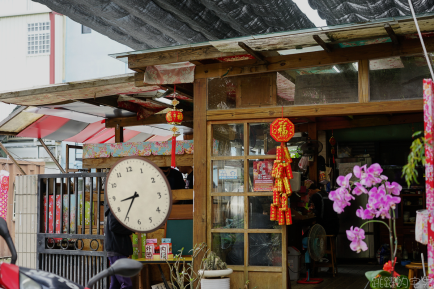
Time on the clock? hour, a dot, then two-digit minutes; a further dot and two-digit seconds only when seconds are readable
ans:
8.36
